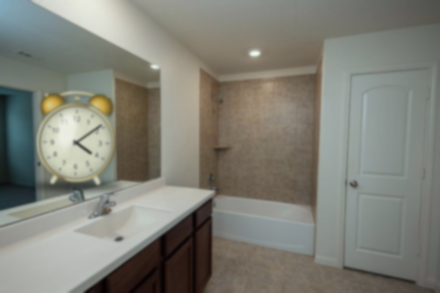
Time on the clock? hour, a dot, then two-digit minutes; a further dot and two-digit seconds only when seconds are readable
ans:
4.09
